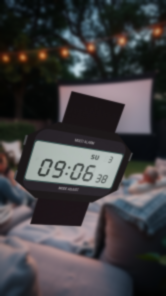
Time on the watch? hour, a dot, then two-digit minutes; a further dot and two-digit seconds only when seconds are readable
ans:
9.06
